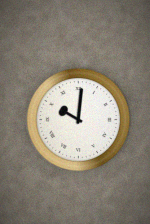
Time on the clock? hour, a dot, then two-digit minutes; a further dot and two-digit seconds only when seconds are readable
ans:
10.01
